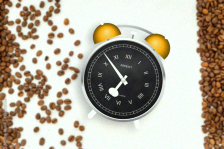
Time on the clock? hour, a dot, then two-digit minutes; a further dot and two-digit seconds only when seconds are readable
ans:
6.52
